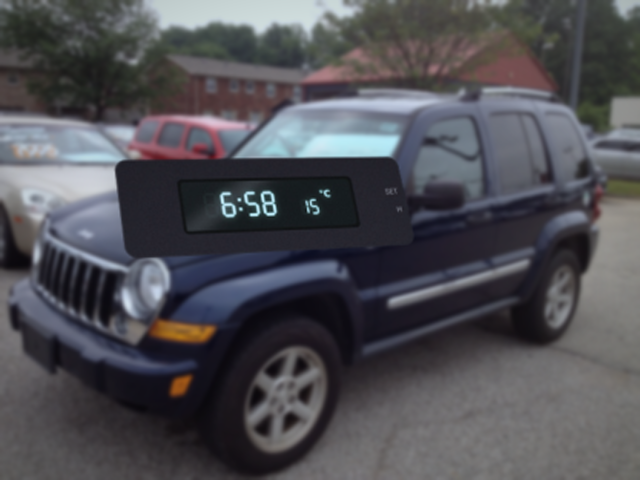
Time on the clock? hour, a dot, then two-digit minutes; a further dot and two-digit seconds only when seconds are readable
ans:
6.58
